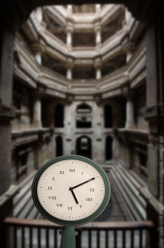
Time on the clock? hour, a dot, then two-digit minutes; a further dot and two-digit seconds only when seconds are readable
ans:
5.10
